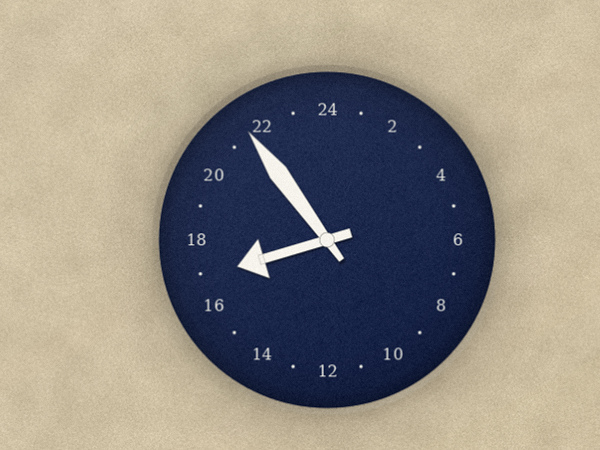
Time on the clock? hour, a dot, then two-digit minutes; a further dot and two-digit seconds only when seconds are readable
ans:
16.54
